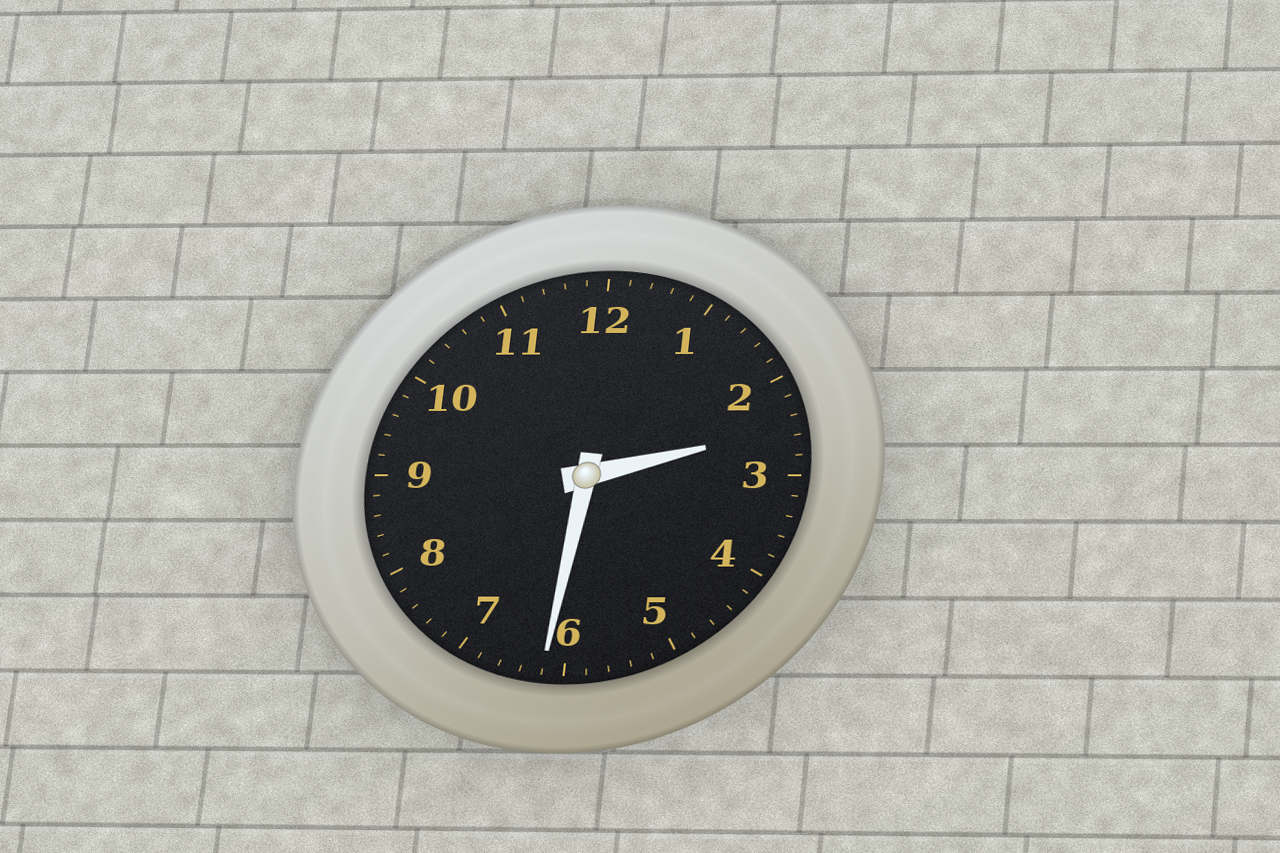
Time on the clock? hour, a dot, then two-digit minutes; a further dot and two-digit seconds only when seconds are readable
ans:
2.31
